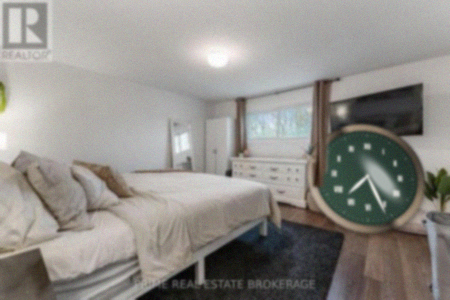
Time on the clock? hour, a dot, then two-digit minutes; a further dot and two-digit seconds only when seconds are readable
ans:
7.26
